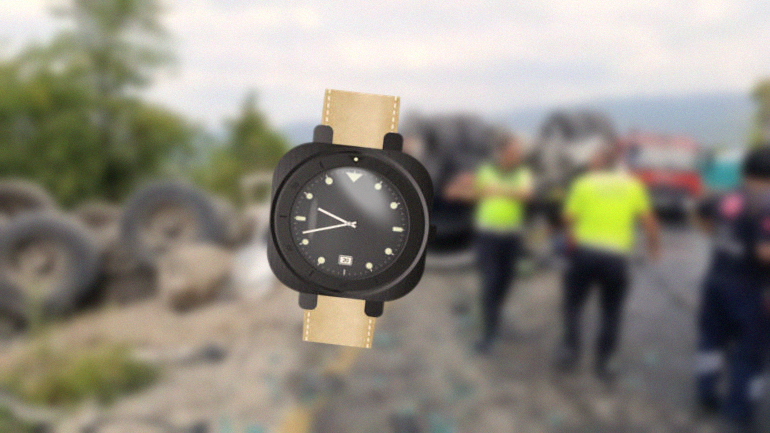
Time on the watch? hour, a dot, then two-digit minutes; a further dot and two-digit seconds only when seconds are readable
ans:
9.42
